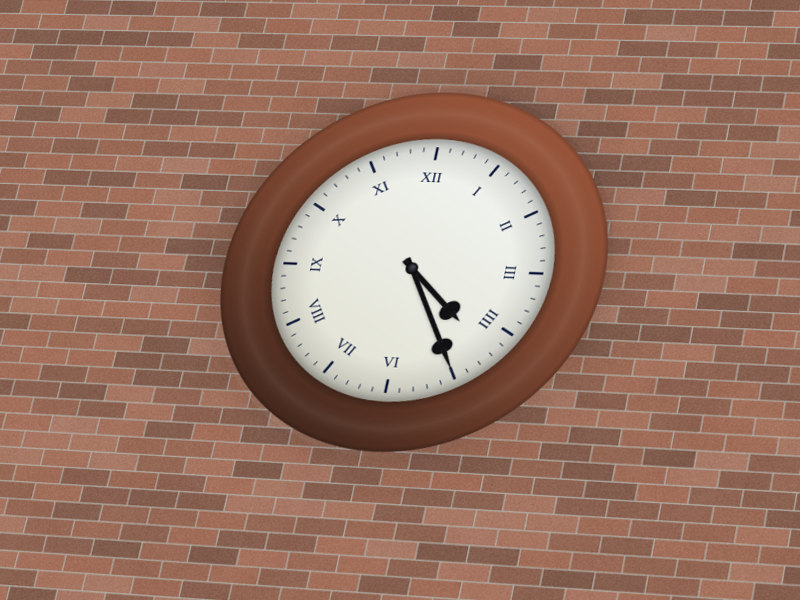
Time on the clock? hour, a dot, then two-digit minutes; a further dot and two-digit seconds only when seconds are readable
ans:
4.25
